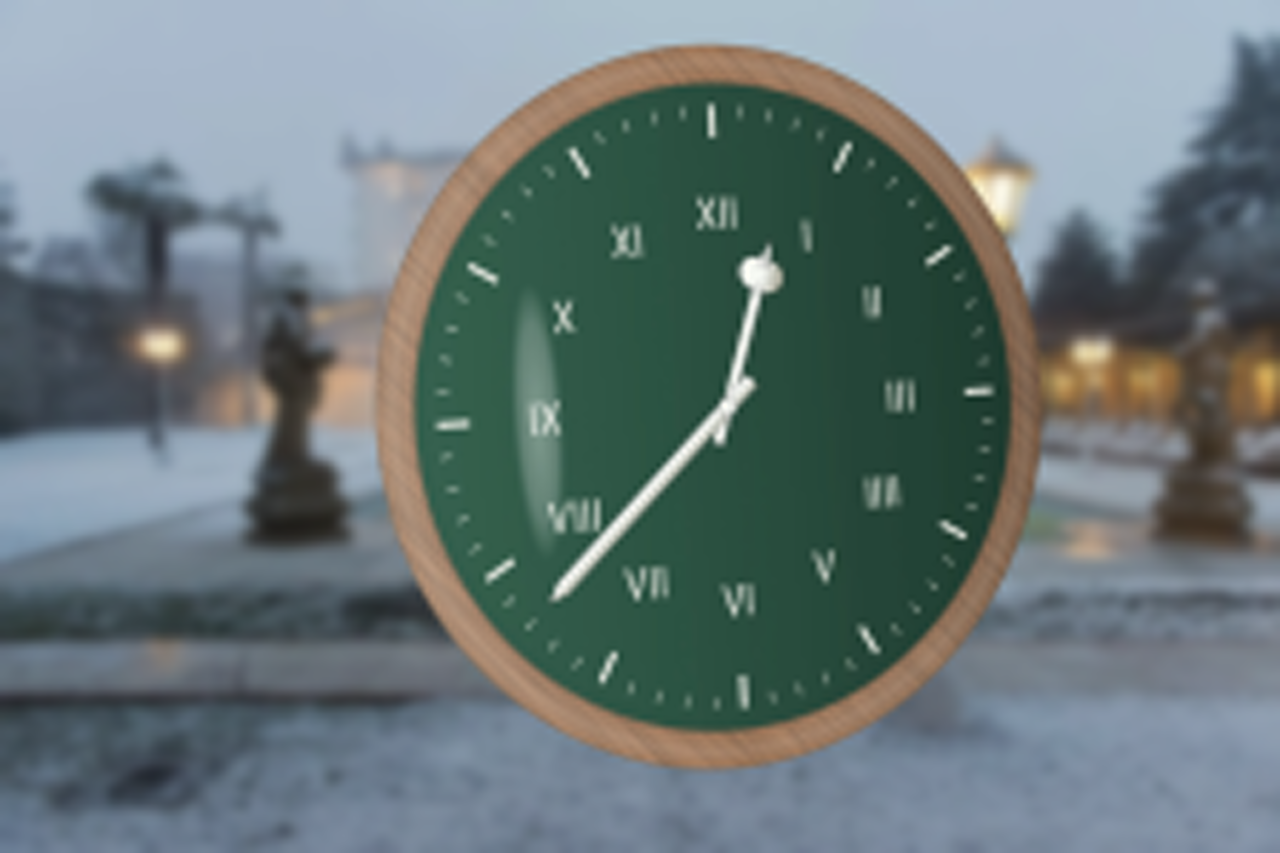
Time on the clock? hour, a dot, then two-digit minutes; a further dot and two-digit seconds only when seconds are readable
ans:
12.38
